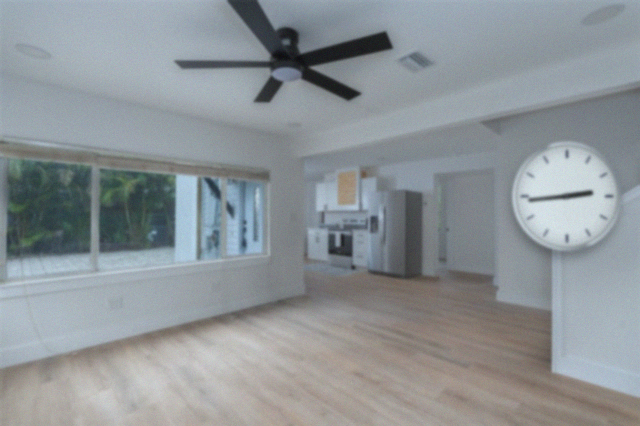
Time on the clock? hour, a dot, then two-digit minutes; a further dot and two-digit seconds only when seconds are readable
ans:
2.44
